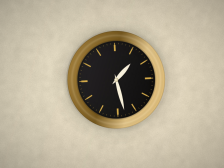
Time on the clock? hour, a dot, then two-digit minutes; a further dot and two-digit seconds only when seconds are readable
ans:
1.28
